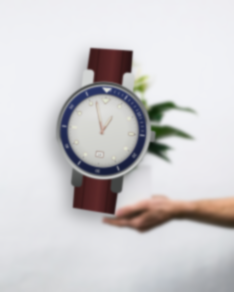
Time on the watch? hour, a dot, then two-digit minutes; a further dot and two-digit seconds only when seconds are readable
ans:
12.57
